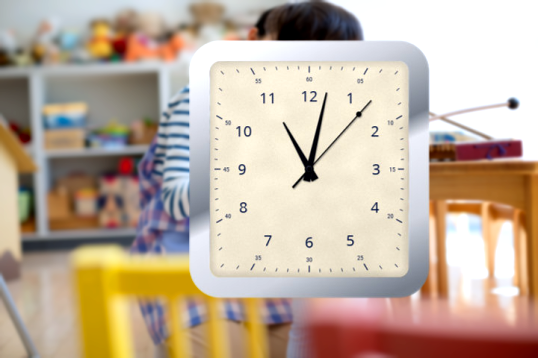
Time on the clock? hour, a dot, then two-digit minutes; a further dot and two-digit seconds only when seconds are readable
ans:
11.02.07
